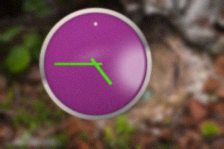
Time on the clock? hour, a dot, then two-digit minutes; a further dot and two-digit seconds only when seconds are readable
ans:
4.45
